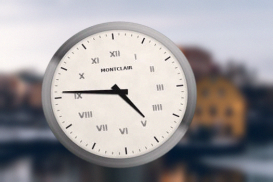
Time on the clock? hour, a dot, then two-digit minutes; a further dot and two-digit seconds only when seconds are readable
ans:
4.46
